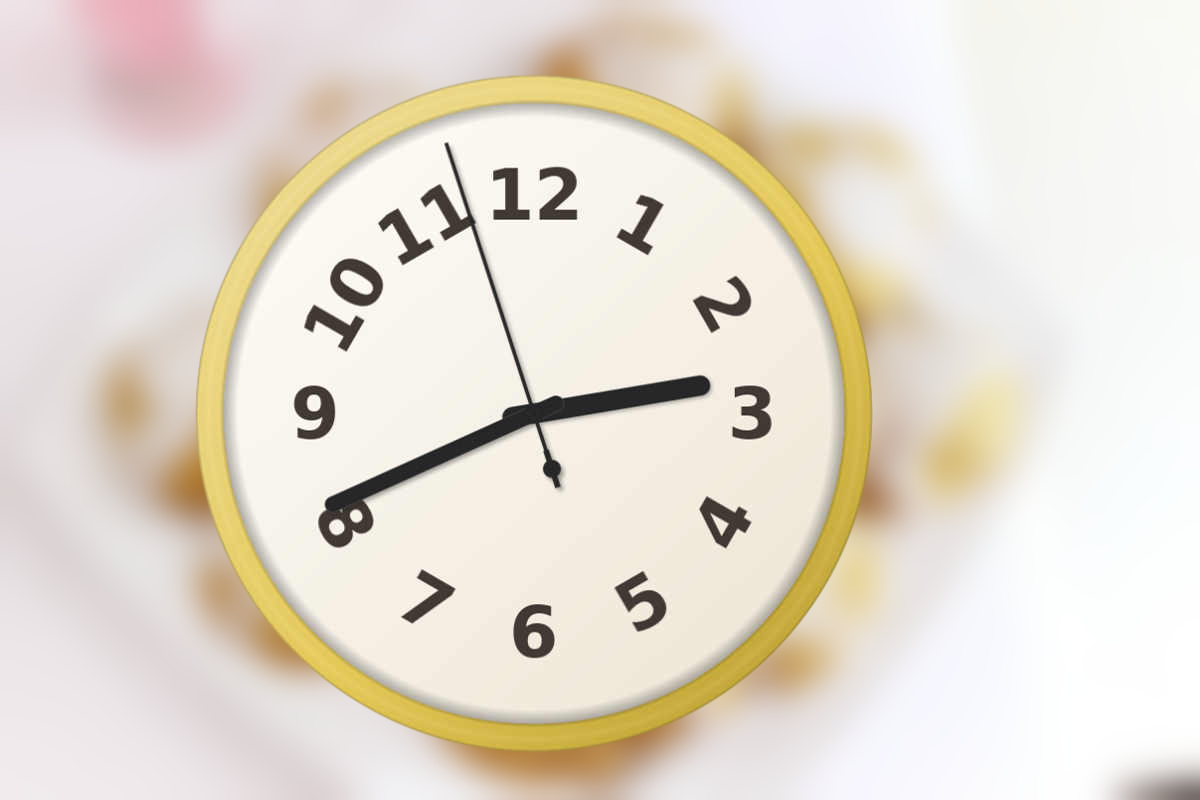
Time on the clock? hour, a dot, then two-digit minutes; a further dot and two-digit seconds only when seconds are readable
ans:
2.40.57
